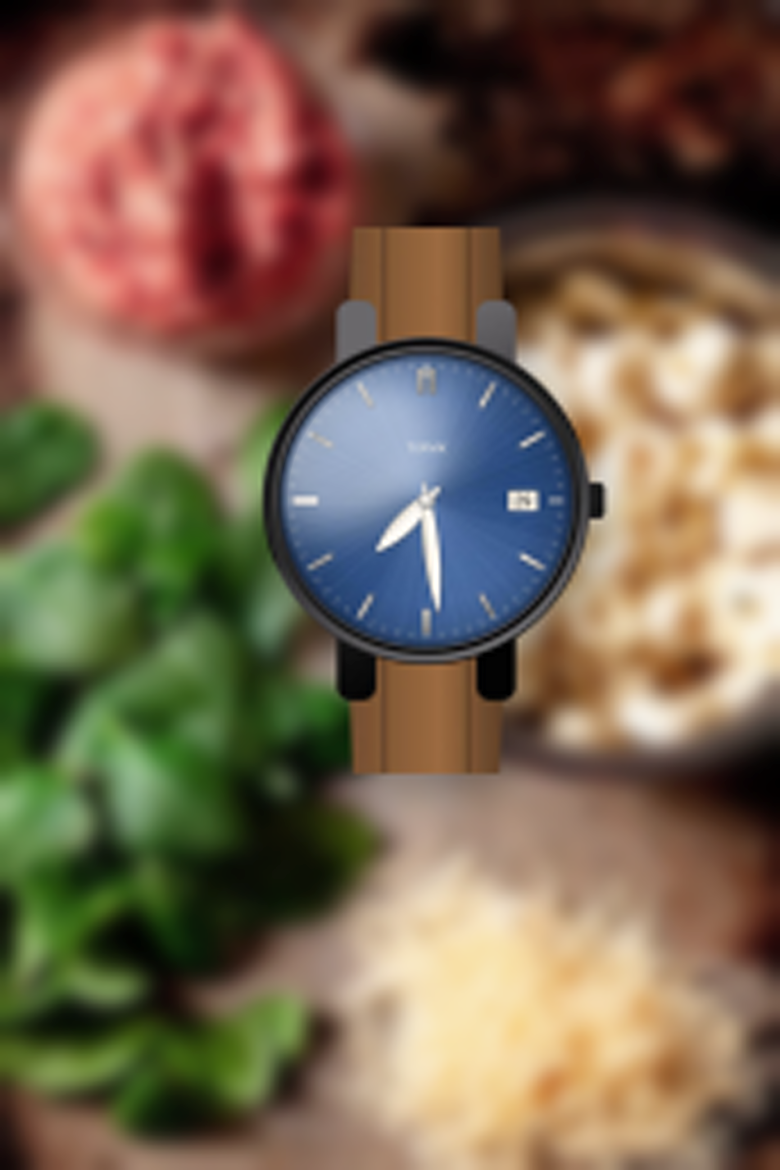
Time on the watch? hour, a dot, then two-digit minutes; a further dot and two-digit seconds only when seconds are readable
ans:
7.29
